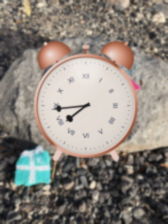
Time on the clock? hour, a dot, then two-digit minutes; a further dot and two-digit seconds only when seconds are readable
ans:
7.44
